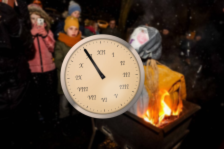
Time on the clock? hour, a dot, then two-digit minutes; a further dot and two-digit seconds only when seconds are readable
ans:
10.55
